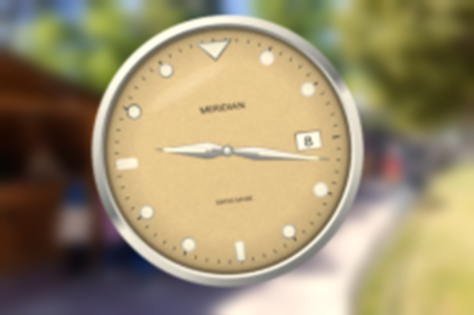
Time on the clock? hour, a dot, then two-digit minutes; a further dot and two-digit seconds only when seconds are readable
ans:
9.17
